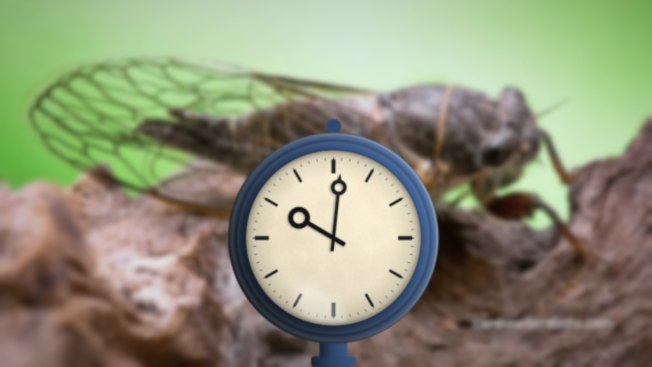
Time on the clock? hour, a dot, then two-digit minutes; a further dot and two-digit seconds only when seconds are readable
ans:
10.01
